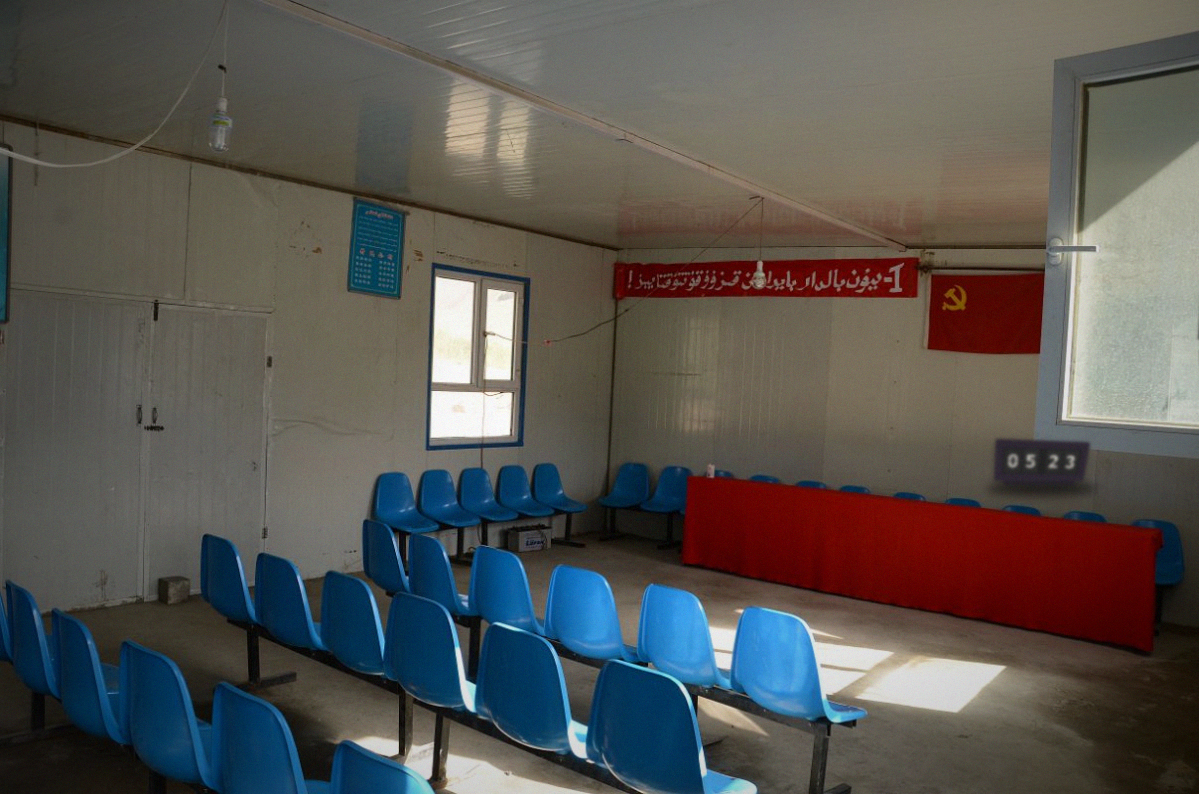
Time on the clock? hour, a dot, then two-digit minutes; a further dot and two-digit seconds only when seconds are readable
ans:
5.23
